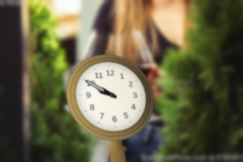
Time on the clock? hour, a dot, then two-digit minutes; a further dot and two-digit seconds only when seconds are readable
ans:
9.50
